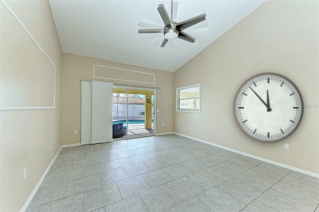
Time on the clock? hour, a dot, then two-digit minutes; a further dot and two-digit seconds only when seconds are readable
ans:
11.53
